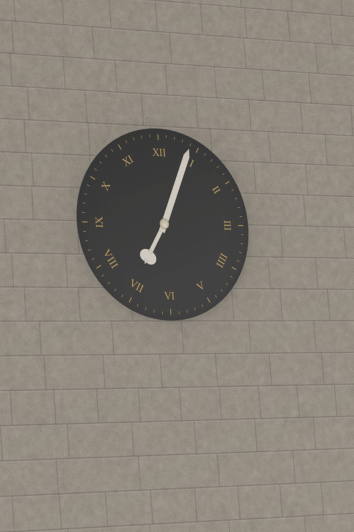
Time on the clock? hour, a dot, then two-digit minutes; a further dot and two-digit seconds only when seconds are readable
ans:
7.04
